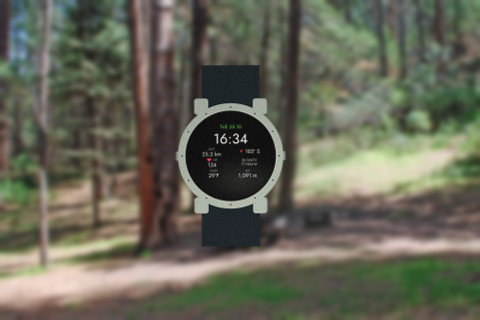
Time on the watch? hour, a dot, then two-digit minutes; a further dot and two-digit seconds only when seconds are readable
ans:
16.34
